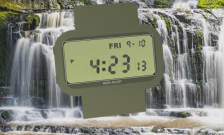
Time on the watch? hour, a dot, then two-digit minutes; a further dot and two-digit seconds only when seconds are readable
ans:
4.23.13
